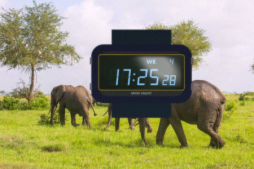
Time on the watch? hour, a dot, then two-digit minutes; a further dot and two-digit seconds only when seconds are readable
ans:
17.25.28
